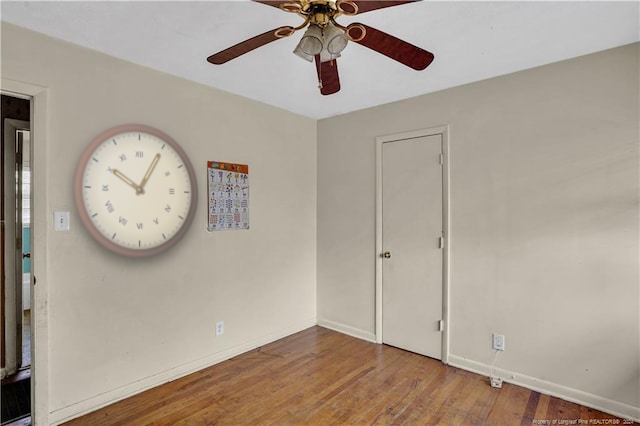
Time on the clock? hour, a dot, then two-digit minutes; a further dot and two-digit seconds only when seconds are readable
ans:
10.05
